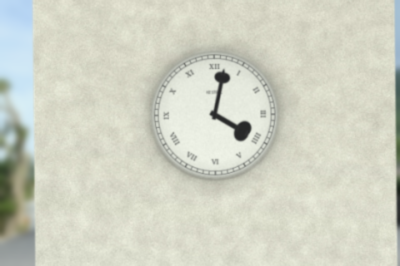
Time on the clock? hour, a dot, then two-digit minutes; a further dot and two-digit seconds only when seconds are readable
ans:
4.02
